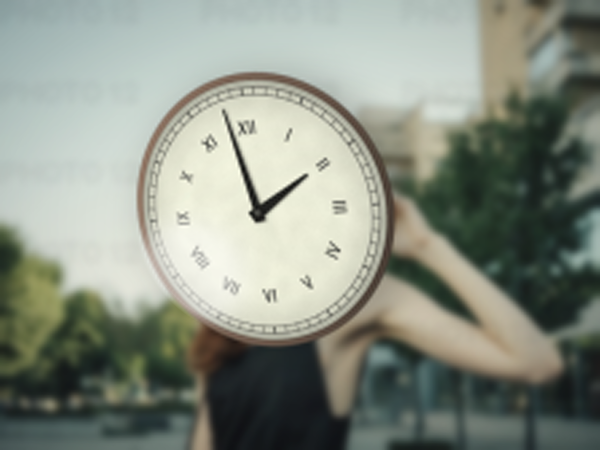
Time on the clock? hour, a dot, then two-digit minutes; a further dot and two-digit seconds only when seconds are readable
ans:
1.58
